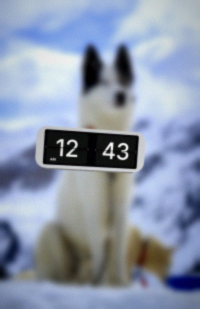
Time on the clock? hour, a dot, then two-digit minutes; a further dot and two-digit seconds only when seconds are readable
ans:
12.43
